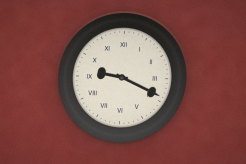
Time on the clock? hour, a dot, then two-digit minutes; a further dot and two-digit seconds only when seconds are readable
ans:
9.19
